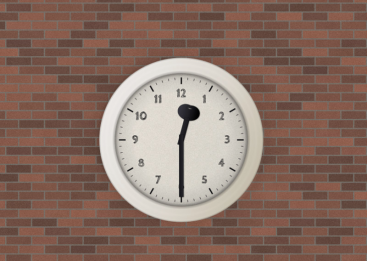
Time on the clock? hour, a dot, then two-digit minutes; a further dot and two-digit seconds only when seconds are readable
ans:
12.30
